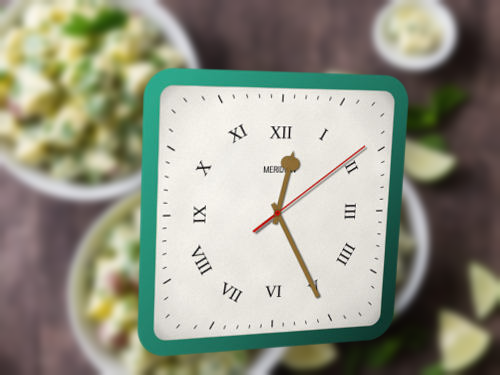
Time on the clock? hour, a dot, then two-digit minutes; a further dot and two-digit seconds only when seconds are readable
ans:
12.25.09
